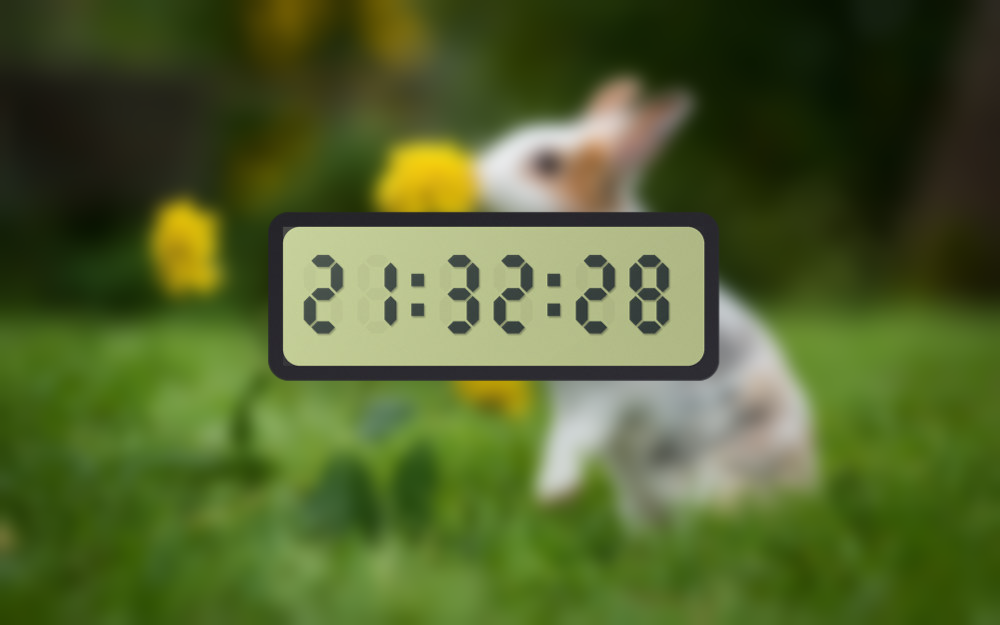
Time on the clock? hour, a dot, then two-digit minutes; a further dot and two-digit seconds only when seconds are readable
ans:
21.32.28
